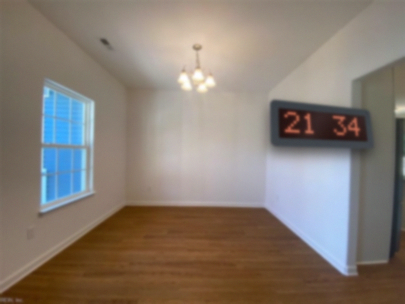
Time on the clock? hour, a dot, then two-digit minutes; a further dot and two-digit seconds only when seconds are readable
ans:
21.34
